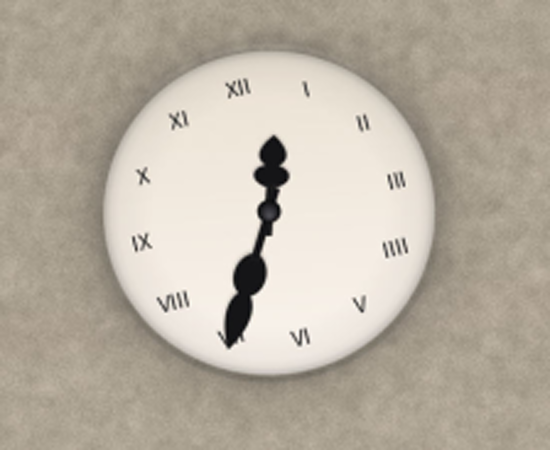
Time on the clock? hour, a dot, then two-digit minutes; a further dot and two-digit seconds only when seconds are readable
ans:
12.35
